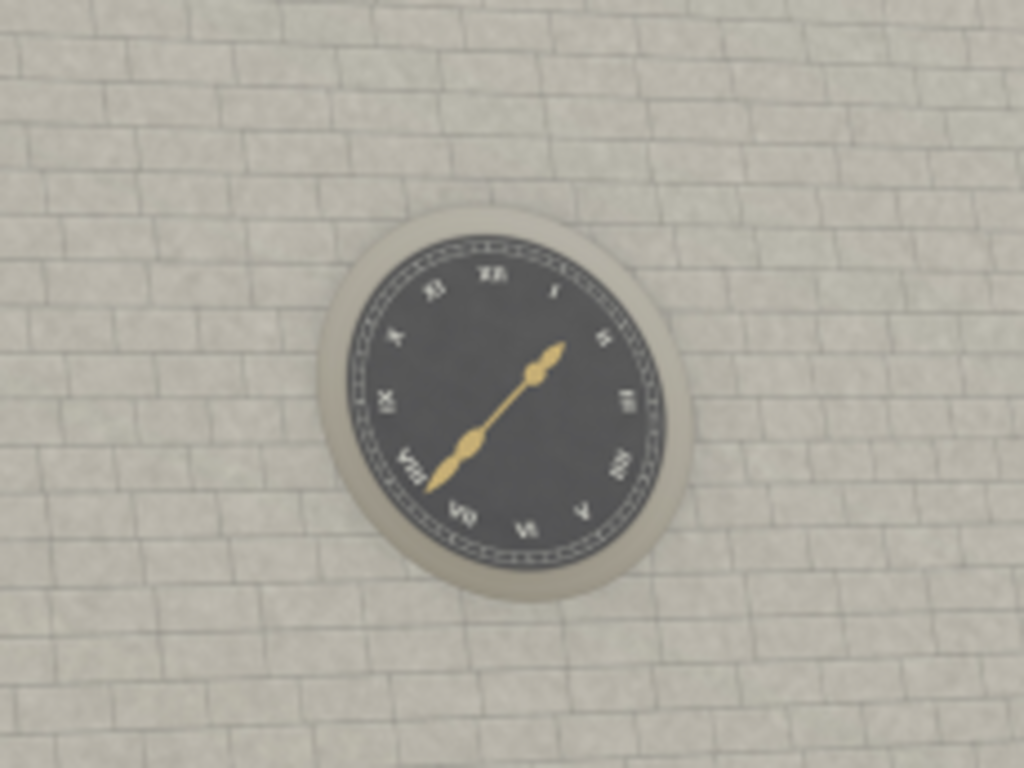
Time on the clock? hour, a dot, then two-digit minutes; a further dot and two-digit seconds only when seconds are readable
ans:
1.38
